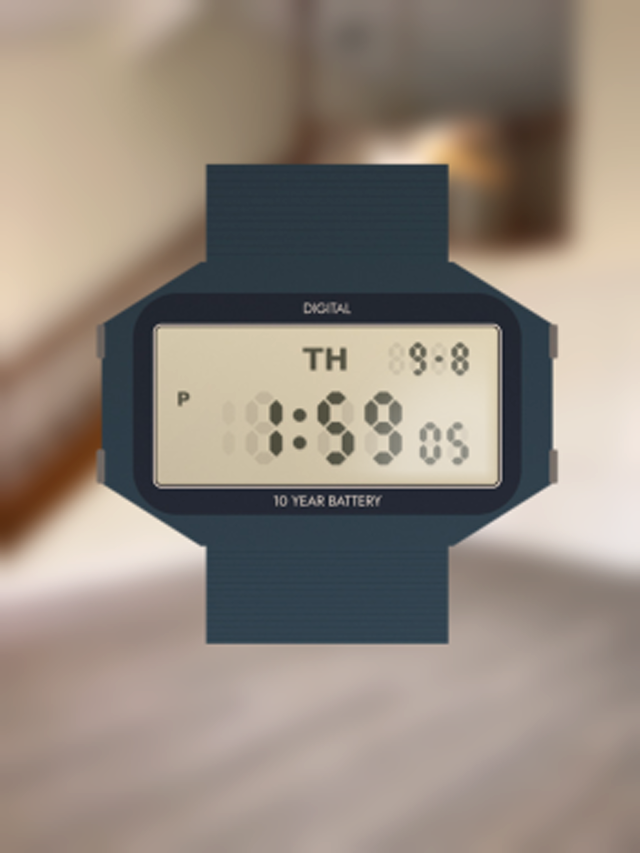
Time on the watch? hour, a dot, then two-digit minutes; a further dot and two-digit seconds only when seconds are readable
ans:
1.59.05
